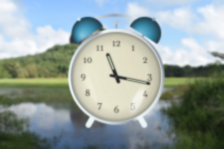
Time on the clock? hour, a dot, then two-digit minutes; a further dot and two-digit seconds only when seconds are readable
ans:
11.17
